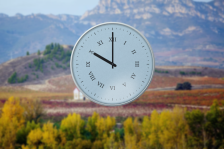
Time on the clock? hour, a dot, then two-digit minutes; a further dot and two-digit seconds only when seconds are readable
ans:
10.00
